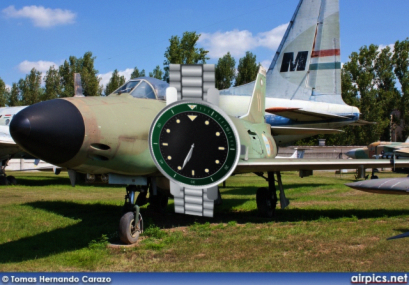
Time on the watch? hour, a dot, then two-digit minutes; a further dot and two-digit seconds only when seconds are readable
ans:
6.34
